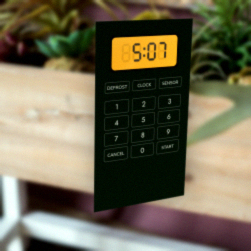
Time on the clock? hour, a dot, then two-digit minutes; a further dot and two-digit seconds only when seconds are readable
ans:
5.07
